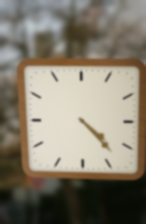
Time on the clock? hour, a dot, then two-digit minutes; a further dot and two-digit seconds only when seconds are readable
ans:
4.23
